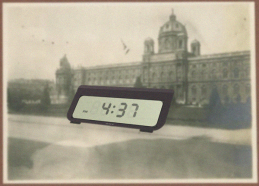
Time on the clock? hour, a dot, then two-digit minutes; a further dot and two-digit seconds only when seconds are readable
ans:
4.37
